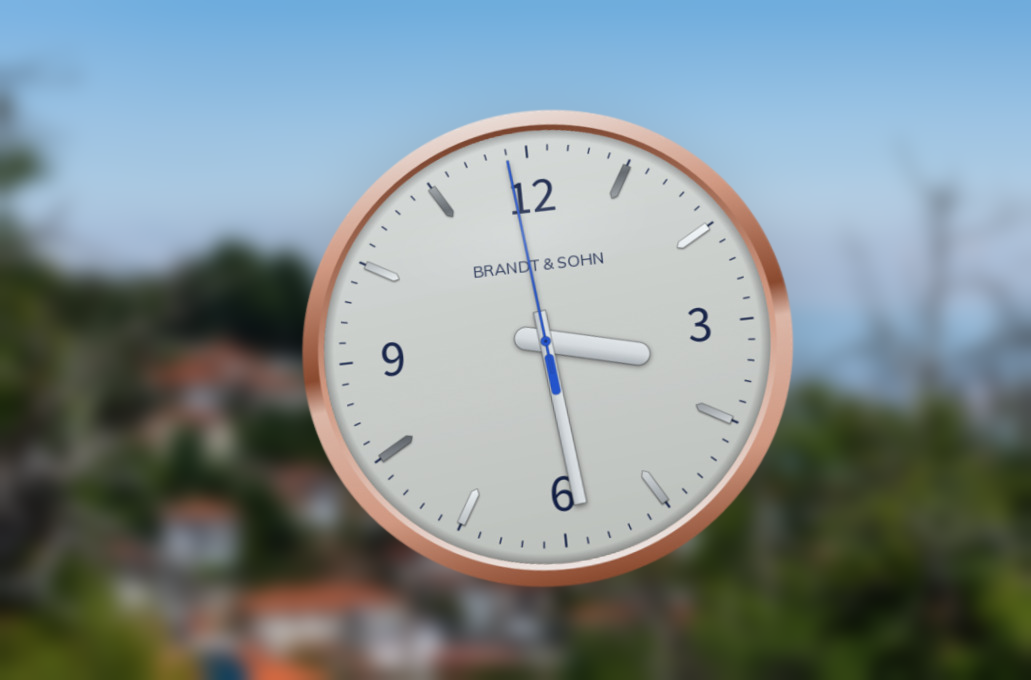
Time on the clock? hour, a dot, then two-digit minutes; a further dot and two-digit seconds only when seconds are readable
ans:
3.28.59
